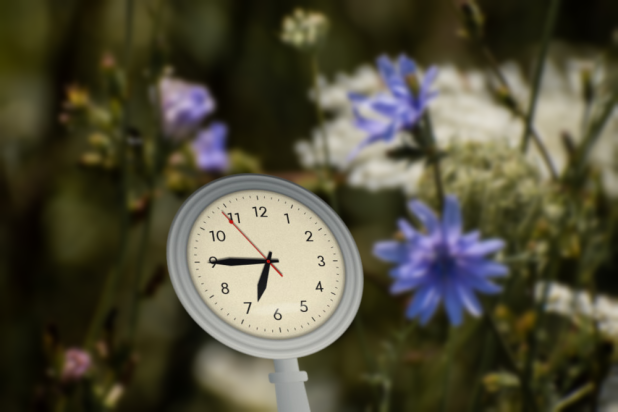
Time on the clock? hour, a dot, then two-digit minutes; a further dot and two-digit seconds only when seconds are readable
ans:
6.44.54
